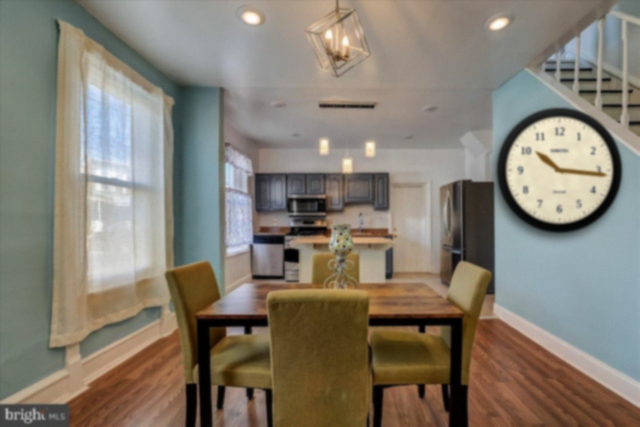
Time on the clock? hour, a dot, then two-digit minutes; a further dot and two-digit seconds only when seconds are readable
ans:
10.16
